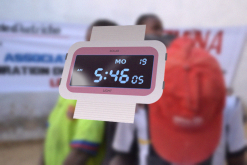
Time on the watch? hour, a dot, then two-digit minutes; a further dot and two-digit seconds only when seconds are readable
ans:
5.46.05
